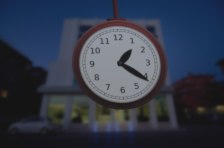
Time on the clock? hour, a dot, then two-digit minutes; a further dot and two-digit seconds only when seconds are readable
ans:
1.21
